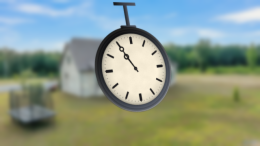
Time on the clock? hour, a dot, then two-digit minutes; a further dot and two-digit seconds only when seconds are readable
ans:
10.55
